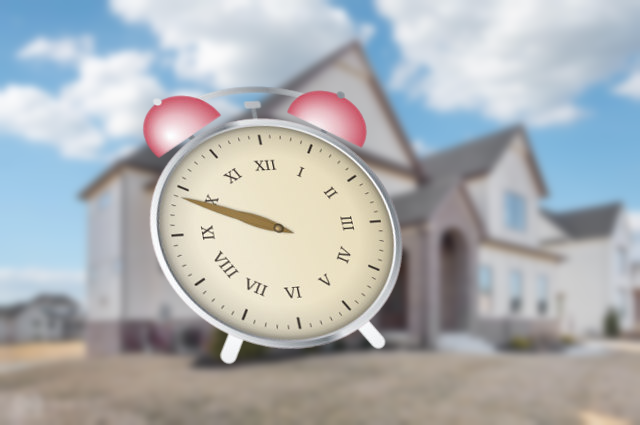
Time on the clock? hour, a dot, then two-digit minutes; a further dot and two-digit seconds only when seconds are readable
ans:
9.49
